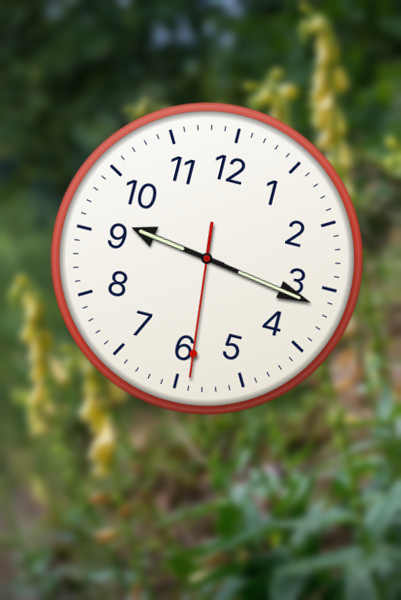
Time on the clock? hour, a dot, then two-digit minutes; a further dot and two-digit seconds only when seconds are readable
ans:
9.16.29
